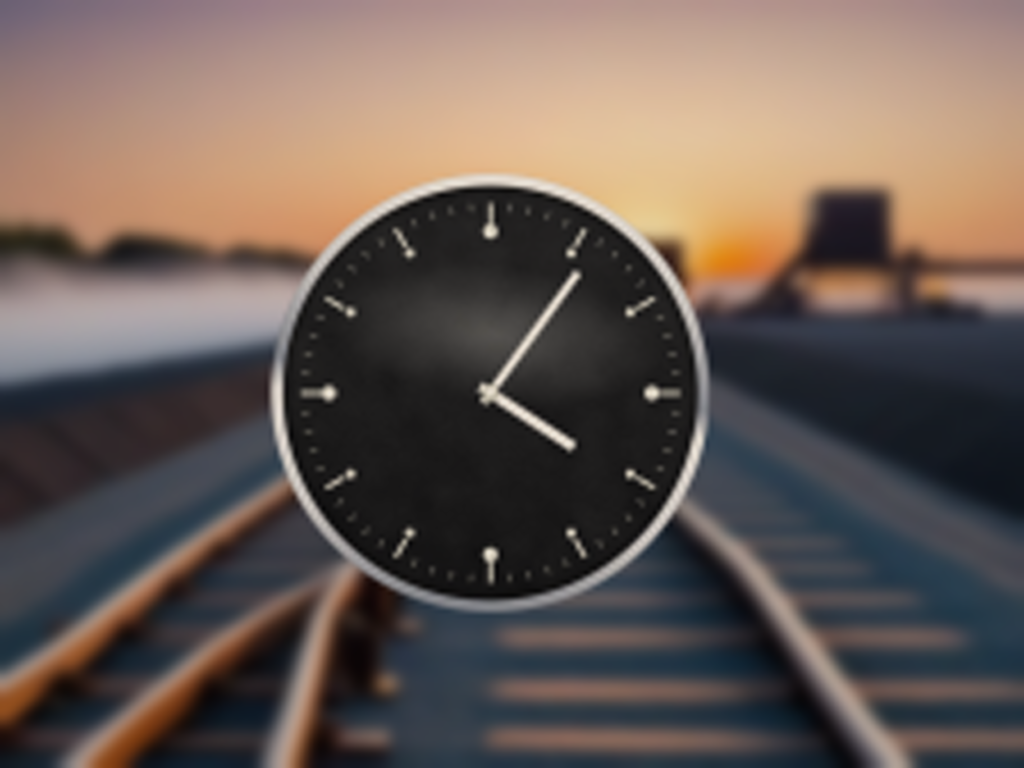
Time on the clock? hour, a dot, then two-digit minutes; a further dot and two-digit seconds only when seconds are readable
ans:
4.06
